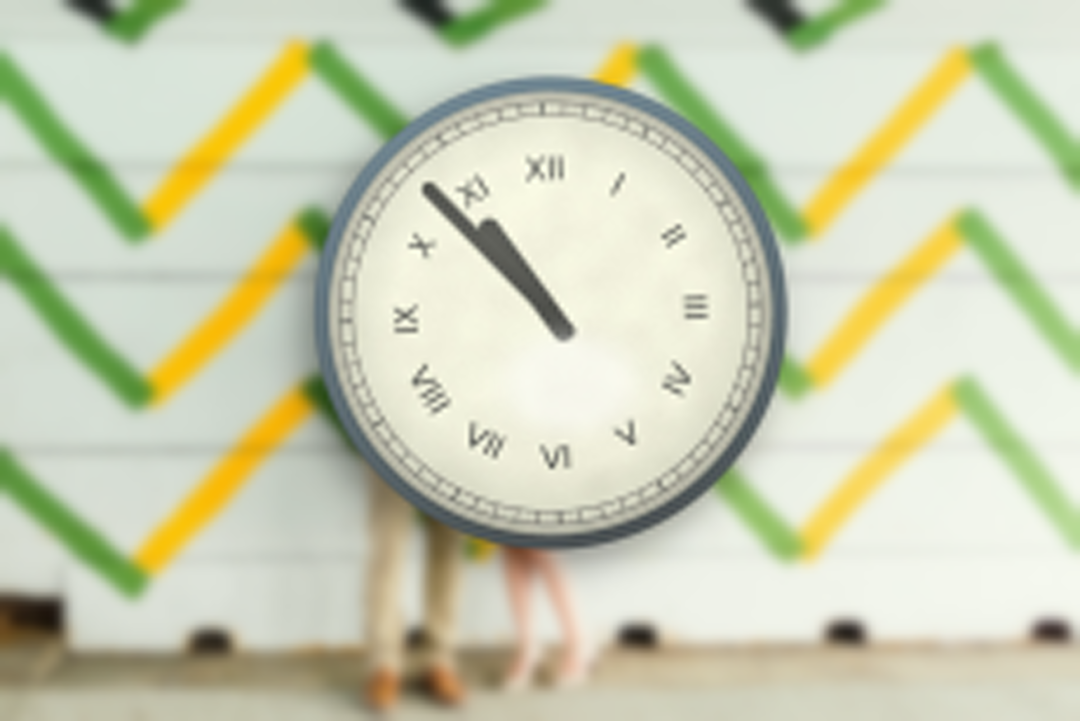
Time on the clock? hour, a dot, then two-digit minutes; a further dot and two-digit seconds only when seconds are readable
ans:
10.53
